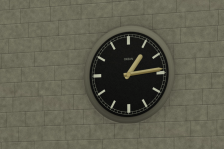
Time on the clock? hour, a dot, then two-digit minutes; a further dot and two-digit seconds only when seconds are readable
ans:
1.14
